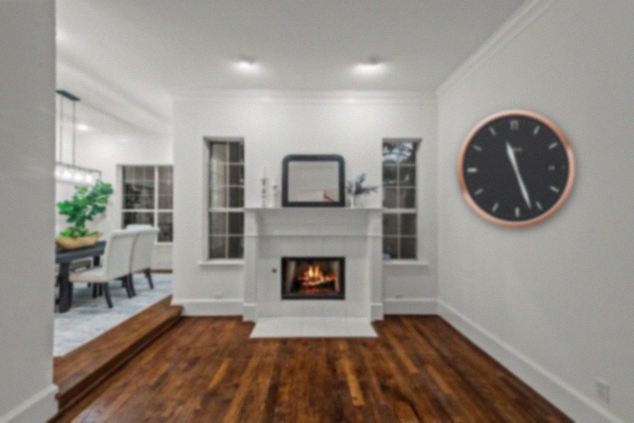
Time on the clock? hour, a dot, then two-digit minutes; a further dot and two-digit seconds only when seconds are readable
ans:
11.27
